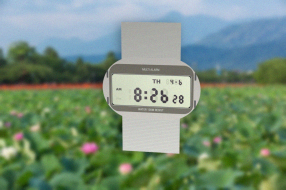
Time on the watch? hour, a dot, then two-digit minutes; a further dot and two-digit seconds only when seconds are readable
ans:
8.26.28
